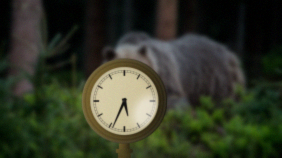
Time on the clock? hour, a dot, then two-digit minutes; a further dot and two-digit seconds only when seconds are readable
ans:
5.34
